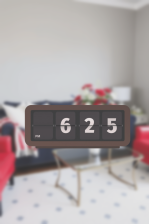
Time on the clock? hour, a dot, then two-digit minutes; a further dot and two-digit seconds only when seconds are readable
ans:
6.25
